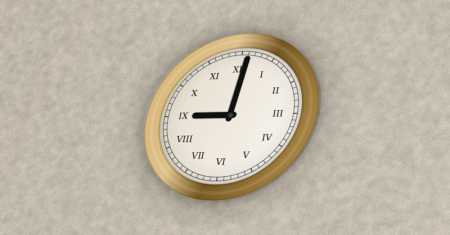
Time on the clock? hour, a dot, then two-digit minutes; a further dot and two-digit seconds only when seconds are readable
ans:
9.01
